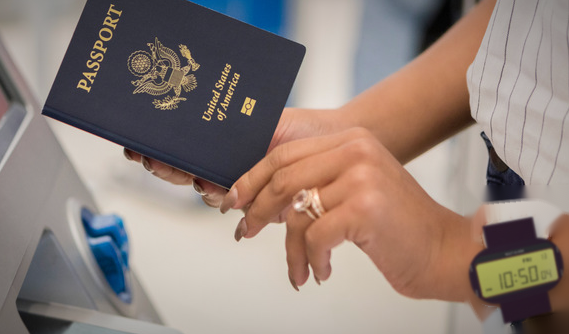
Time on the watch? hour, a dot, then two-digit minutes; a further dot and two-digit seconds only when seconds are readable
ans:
10.50
